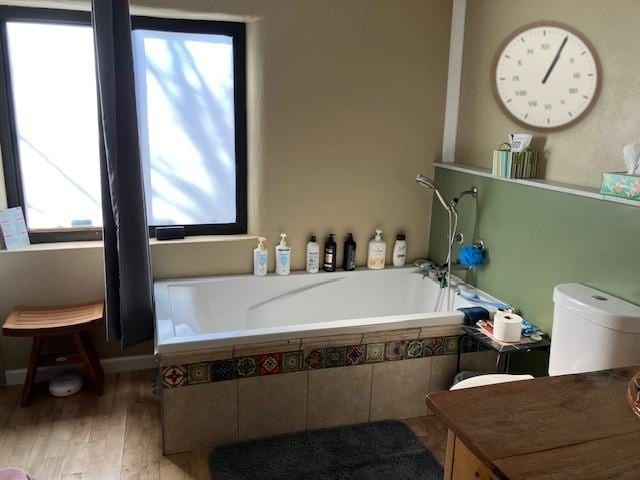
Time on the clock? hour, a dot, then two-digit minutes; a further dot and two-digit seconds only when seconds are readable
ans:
1.05
